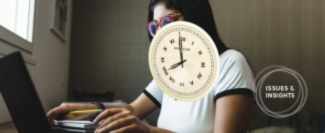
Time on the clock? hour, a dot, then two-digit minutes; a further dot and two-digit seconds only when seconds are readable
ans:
7.59
